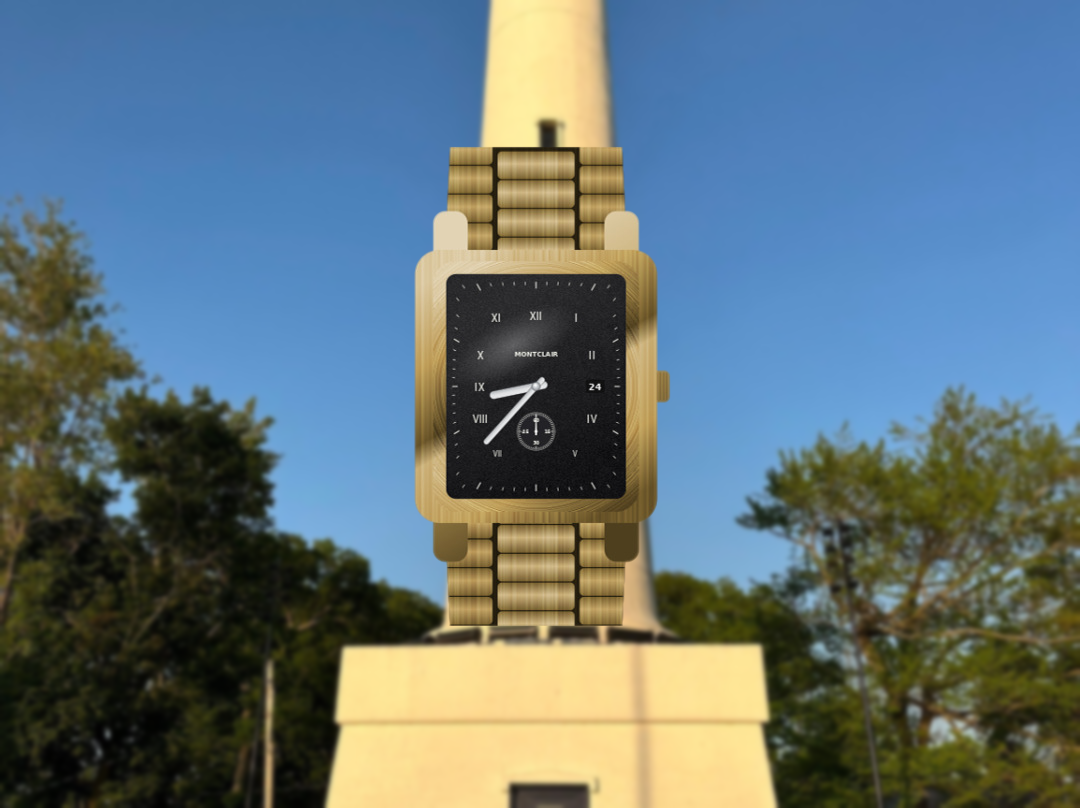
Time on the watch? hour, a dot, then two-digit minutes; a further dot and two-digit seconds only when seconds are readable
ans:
8.37
